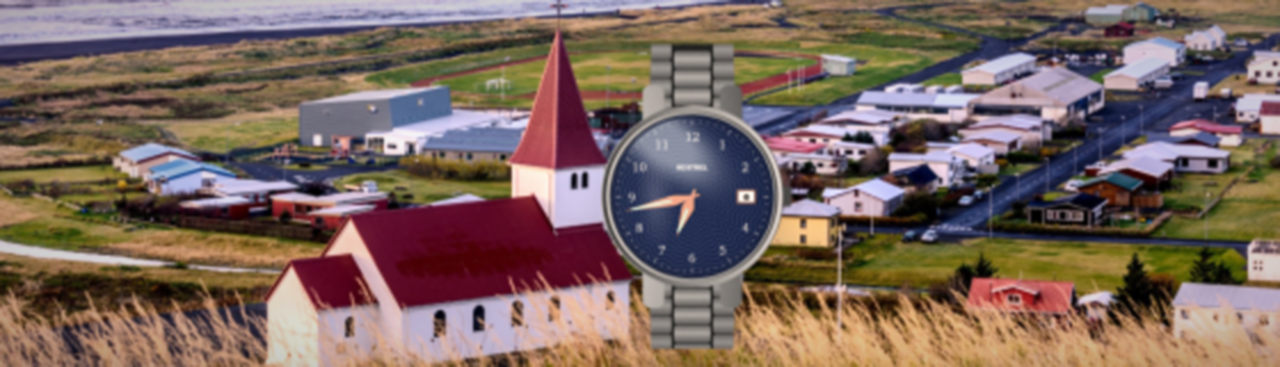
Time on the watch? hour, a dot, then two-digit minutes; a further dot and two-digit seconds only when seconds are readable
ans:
6.43
